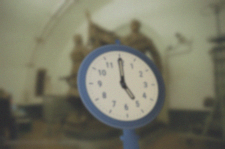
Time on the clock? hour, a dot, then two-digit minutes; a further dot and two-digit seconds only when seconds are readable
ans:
5.00
